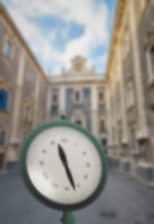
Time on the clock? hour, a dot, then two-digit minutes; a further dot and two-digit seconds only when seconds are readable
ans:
11.27
